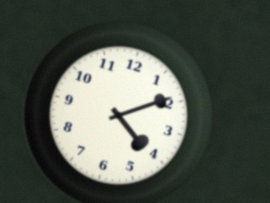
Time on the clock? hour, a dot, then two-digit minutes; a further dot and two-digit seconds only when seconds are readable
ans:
4.09
